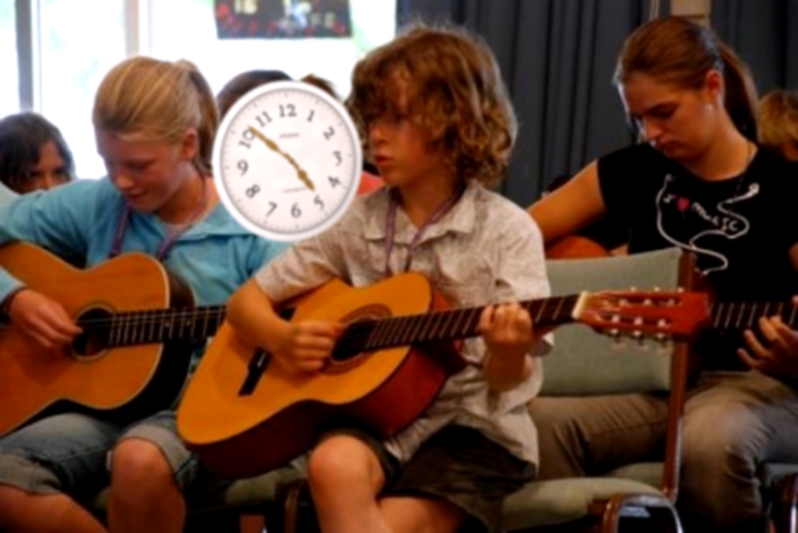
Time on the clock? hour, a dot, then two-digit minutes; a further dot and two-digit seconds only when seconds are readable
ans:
4.52
